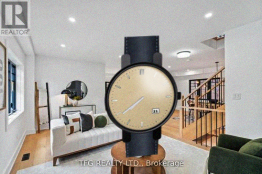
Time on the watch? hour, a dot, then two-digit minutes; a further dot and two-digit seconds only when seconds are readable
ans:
7.39
